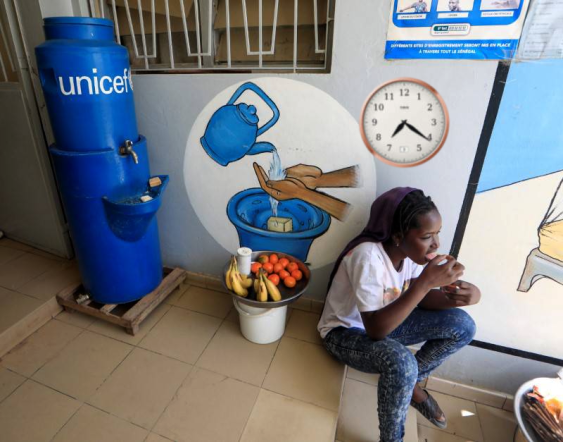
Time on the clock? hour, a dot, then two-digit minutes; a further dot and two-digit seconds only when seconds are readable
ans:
7.21
